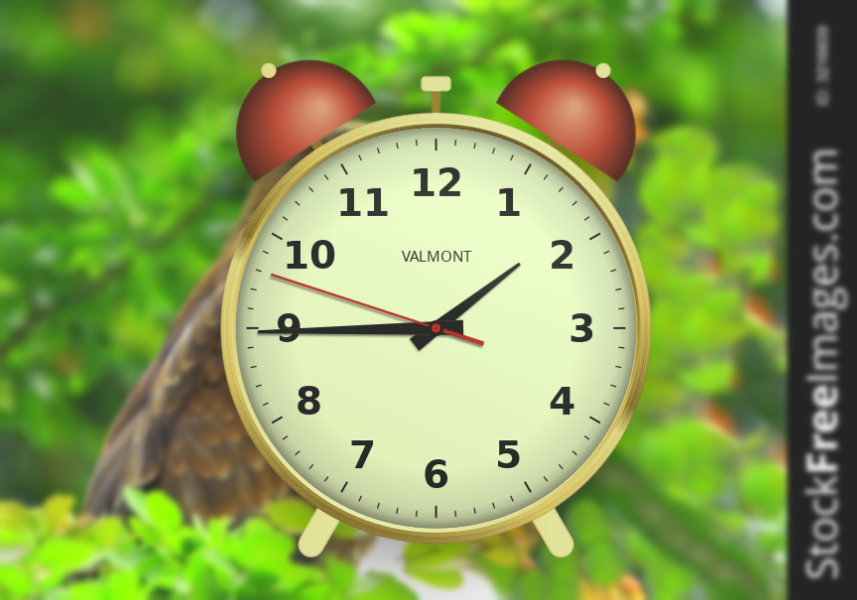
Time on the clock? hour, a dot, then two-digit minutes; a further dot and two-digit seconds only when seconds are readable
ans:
1.44.48
